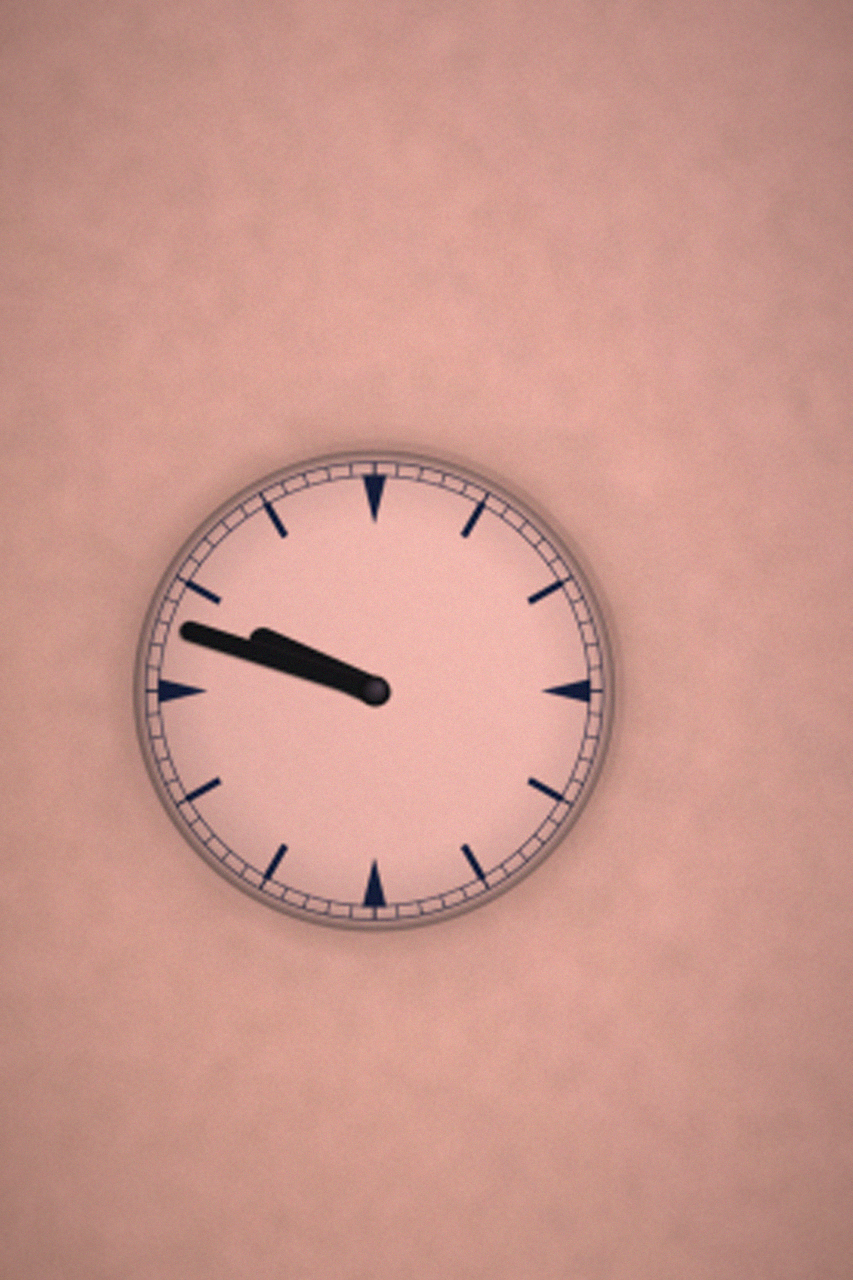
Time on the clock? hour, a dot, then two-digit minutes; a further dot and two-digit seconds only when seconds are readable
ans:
9.48
